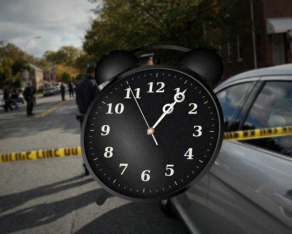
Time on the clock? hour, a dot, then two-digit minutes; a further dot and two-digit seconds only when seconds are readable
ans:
1.05.55
